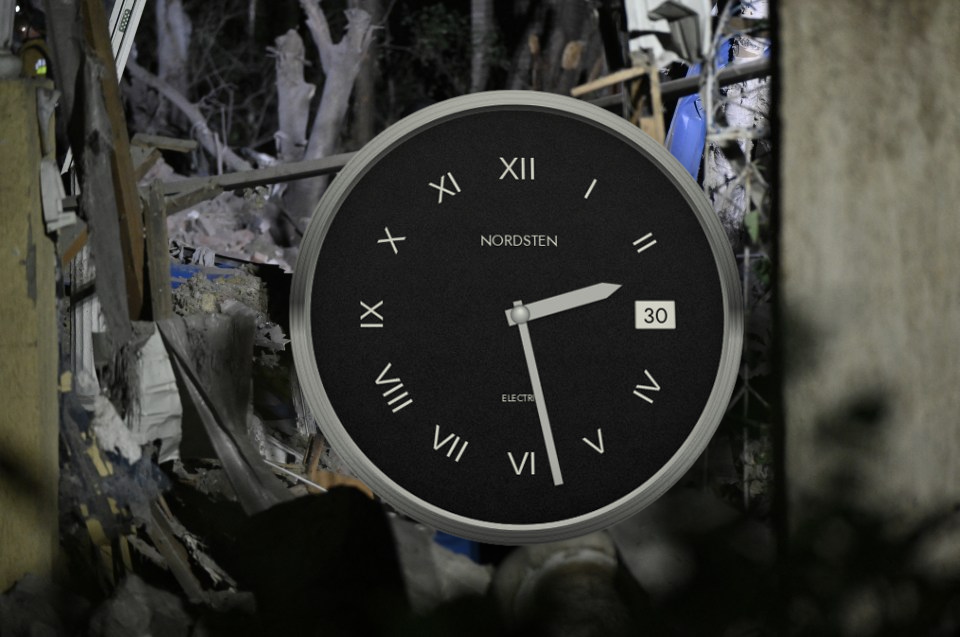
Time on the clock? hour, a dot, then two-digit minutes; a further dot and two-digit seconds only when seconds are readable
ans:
2.28
